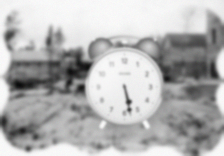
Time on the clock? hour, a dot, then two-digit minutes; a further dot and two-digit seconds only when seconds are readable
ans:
5.28
